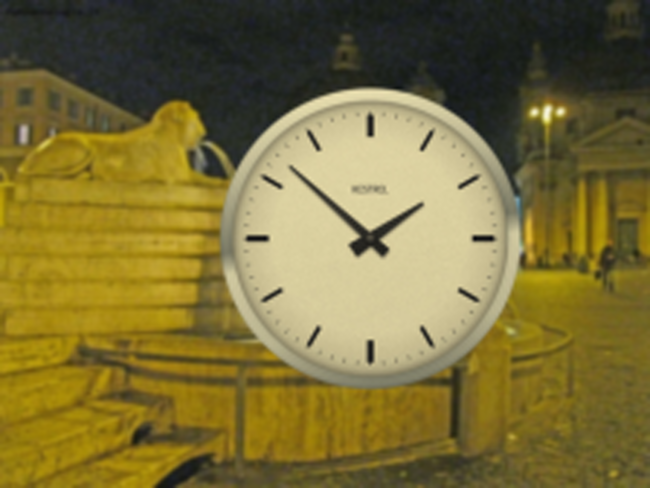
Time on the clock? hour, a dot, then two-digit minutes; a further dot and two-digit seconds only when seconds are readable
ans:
1.52
